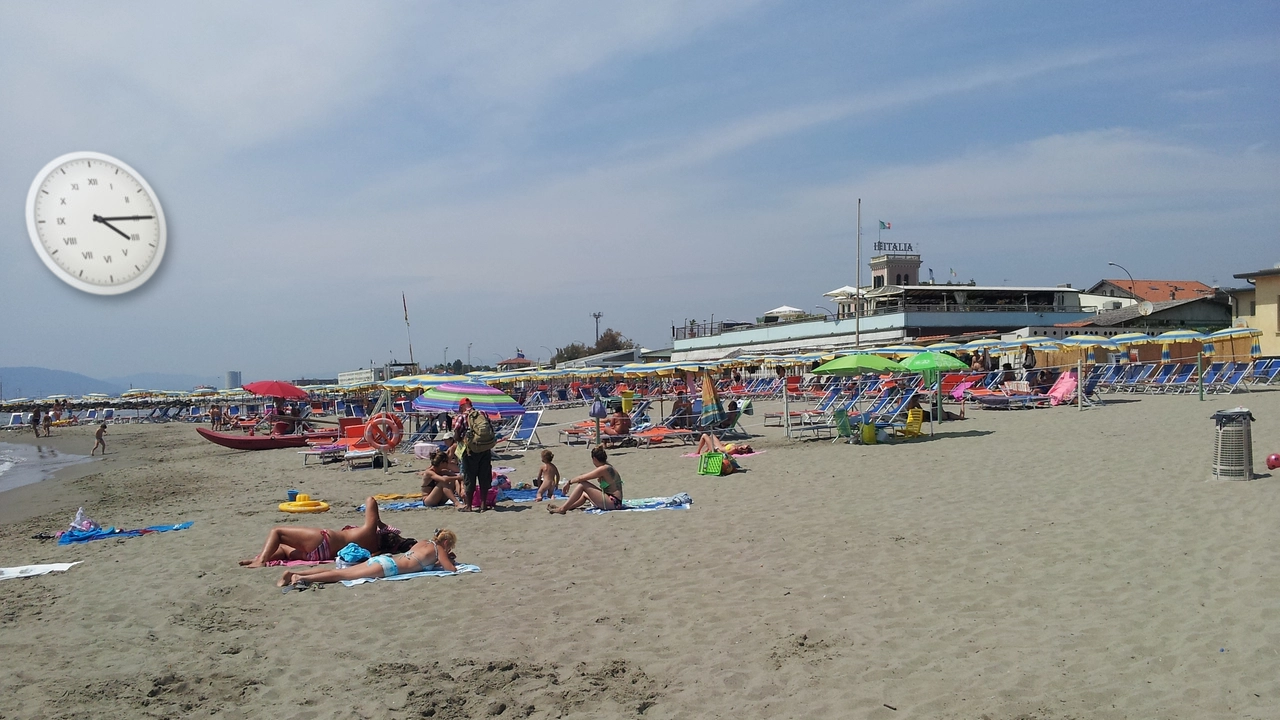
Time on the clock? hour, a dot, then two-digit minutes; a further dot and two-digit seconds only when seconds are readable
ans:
4.15
